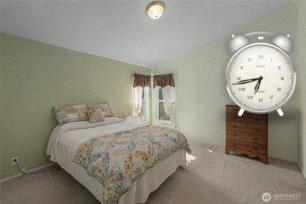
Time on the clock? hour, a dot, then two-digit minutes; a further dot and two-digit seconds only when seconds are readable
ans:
6.43
